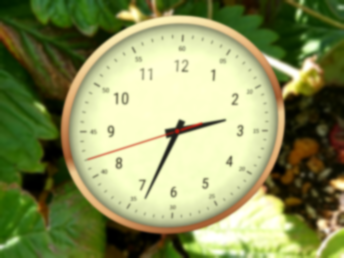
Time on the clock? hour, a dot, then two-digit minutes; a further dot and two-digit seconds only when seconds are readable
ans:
2.33.42
